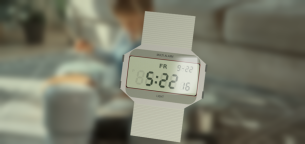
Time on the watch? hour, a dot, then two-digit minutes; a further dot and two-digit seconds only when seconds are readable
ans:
5.22.16
